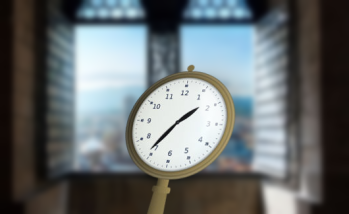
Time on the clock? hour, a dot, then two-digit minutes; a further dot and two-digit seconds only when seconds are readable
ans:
1.36
